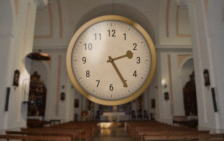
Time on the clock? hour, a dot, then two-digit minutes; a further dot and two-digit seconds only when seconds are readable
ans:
2.25
